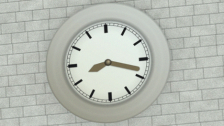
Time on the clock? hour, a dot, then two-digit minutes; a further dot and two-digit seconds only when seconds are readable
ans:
8.18
